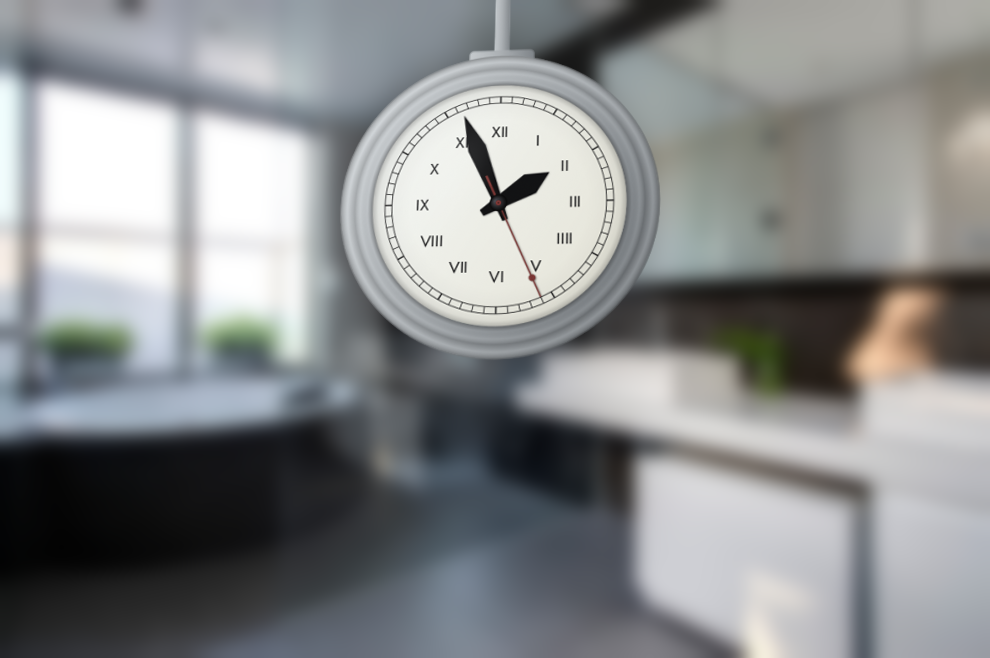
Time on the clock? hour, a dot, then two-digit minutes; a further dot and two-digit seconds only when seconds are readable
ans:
1.56.26
